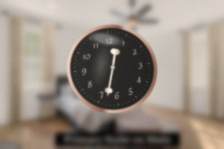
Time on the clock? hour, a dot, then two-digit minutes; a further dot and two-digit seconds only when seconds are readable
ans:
12.33
